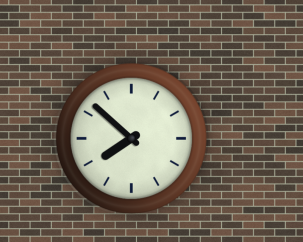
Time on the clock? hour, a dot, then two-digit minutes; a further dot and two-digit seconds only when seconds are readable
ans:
7.52
